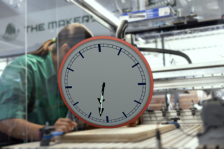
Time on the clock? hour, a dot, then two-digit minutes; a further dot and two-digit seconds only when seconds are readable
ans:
6.32
